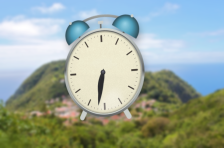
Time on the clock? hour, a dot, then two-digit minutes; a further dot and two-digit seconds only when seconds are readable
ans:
6.32
